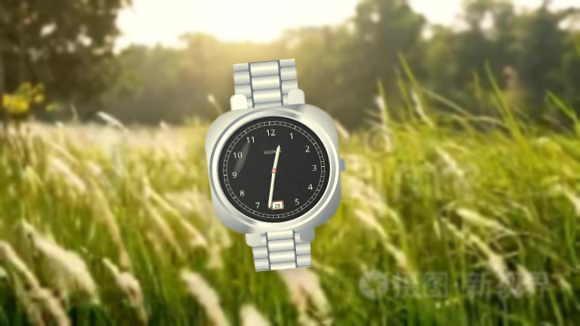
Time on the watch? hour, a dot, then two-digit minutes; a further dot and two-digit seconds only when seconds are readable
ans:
12.32
